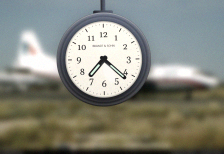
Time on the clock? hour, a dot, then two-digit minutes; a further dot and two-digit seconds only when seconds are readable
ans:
7.22
